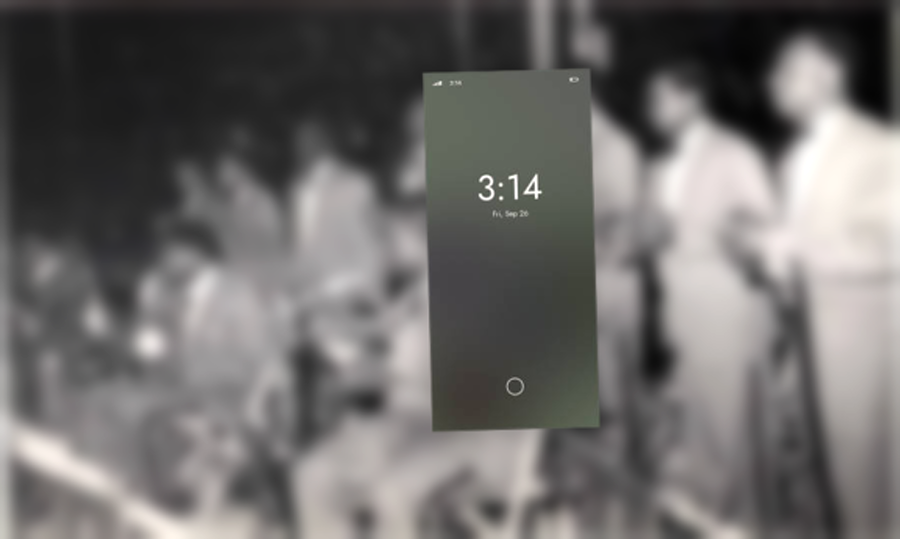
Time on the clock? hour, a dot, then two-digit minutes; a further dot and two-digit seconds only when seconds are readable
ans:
3.14
